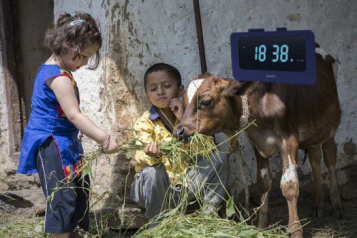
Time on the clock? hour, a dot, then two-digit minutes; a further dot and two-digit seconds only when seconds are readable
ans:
18.38
